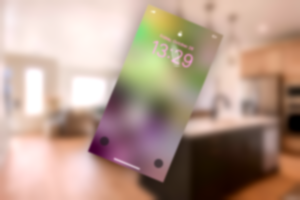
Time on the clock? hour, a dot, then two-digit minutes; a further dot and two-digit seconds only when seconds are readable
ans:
13.29
